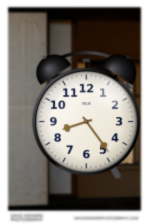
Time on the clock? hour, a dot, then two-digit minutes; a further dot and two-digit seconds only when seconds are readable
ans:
8.24
